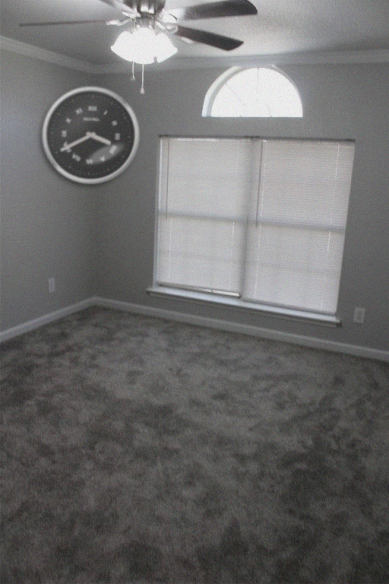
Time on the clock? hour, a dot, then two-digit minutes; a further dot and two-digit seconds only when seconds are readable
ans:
3.40
